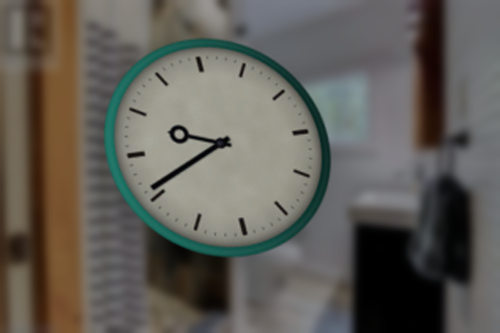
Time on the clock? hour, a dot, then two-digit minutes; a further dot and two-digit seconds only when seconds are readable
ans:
9.41
